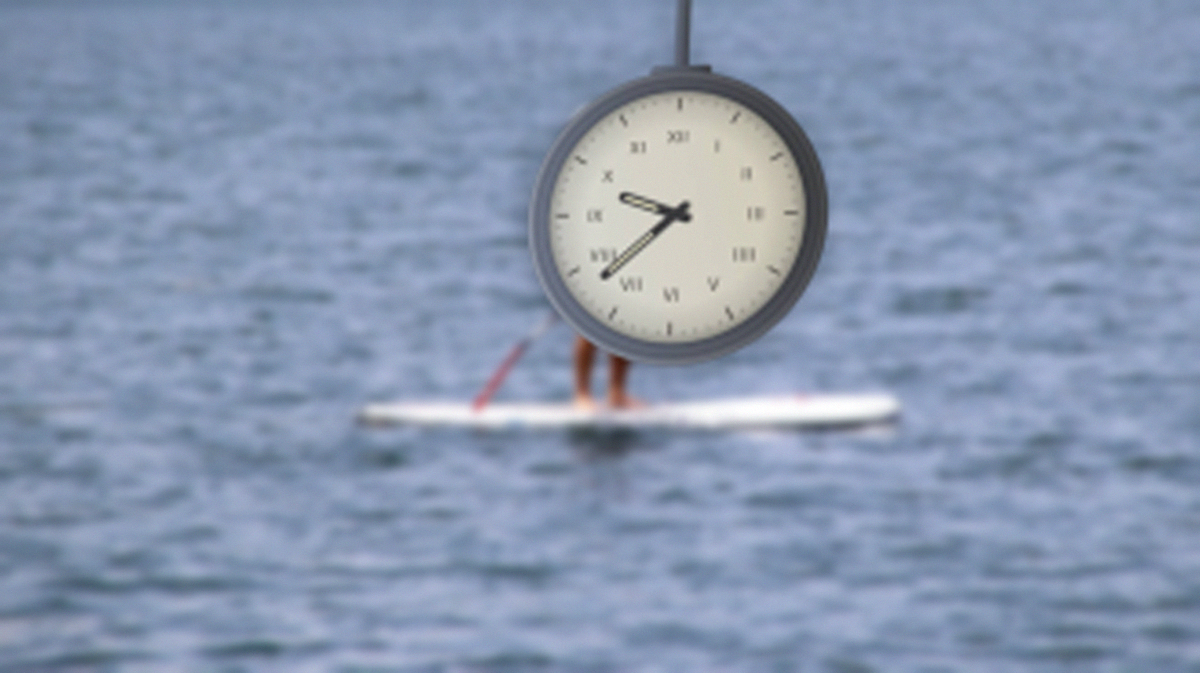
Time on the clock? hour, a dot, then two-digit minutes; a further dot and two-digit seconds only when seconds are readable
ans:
9.38
